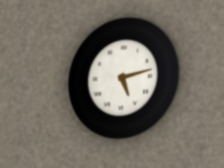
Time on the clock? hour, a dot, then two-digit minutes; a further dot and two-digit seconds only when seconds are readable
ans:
5.13
